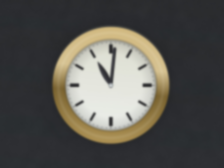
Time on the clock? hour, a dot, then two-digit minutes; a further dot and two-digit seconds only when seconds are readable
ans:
11.01
